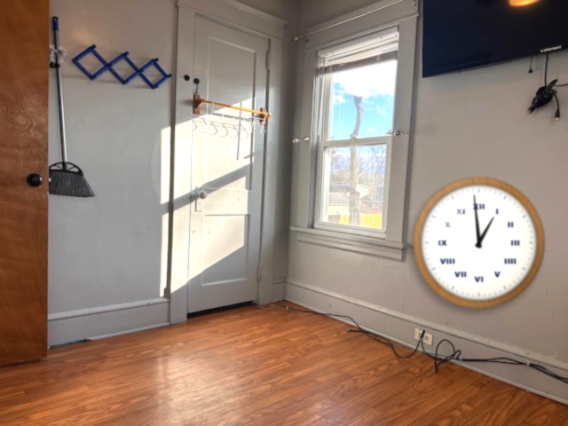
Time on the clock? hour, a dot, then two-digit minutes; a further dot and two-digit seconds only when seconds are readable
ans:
12.59
